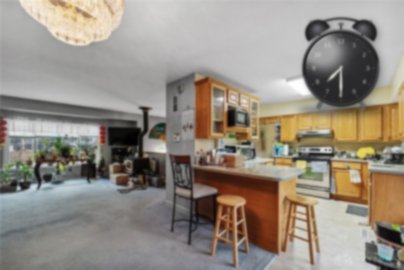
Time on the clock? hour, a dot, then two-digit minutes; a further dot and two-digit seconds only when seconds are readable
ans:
7.30
